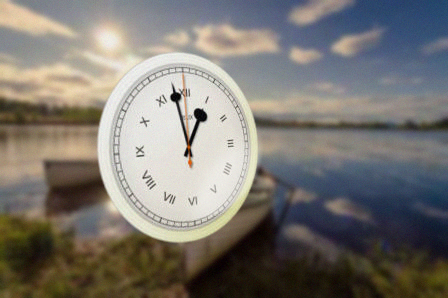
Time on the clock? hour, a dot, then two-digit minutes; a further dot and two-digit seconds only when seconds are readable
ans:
12.58.00
